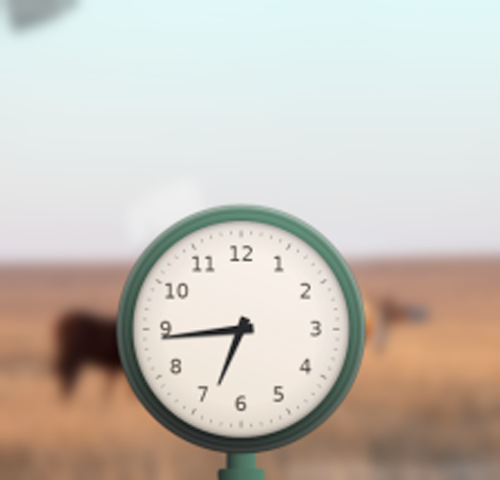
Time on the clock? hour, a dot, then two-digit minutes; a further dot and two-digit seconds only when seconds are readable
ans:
6.44
